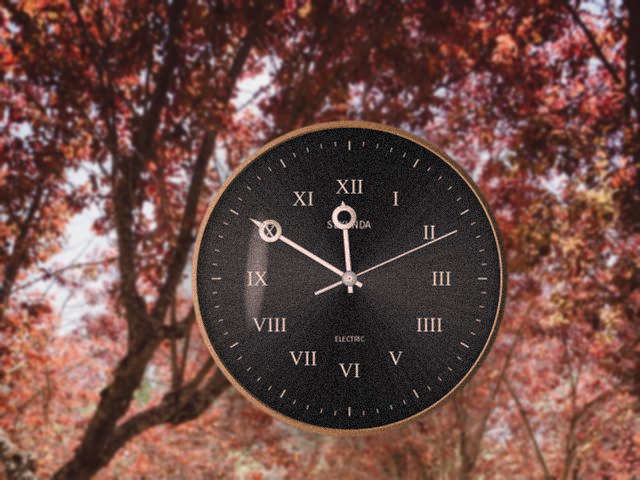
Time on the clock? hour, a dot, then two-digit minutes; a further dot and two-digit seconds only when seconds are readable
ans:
11.50.11
